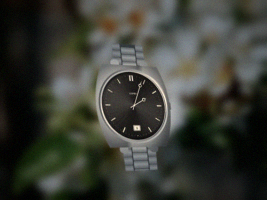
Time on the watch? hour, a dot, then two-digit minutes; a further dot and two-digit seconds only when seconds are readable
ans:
2.04
